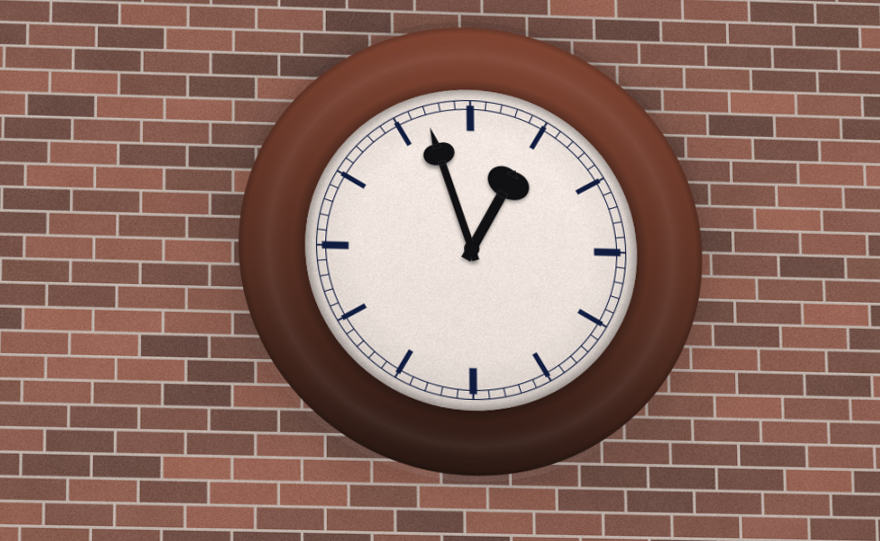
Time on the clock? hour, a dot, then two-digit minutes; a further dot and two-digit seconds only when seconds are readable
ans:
12.57
